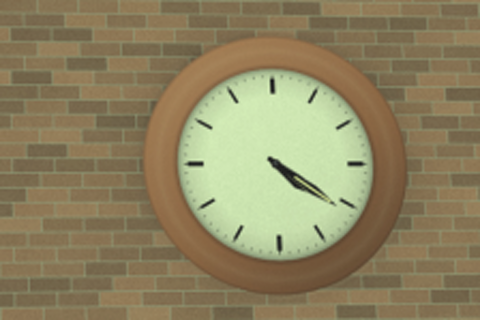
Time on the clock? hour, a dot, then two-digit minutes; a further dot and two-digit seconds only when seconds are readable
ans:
4.21
